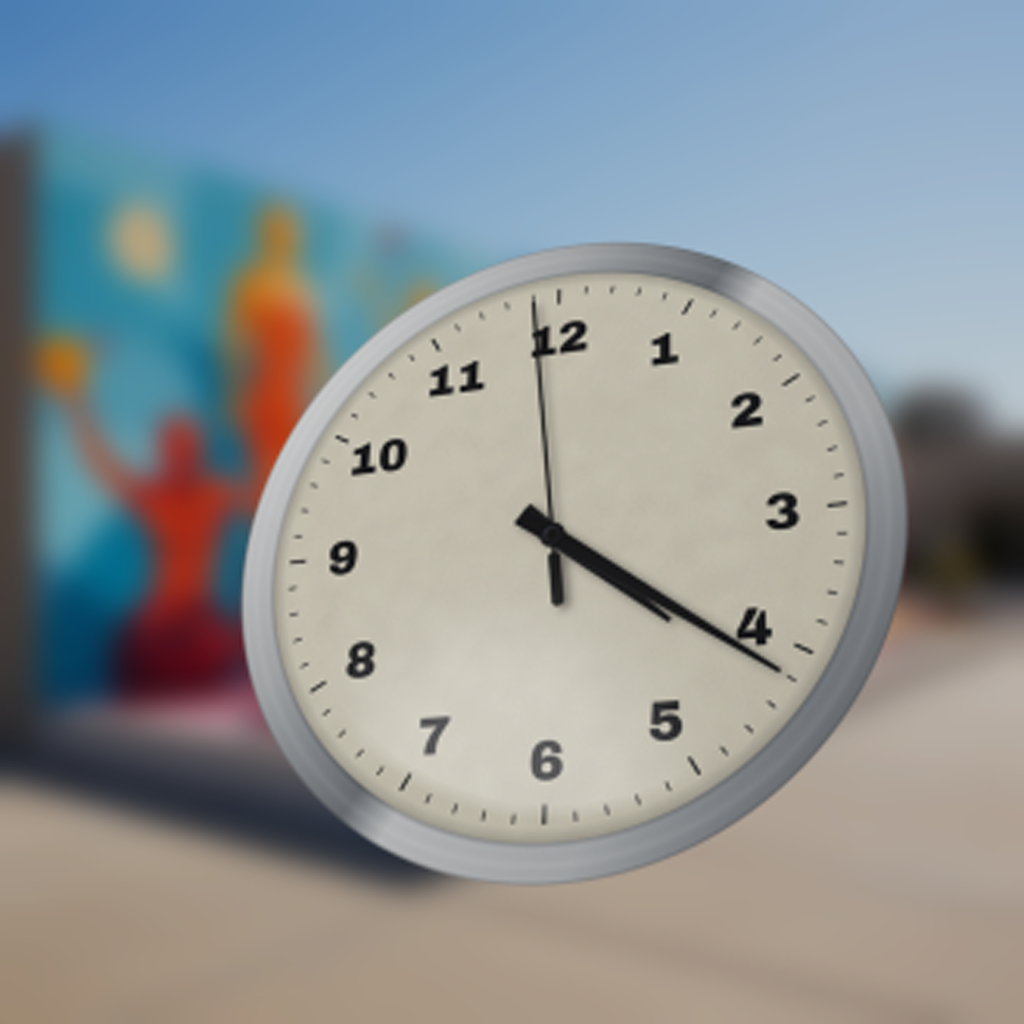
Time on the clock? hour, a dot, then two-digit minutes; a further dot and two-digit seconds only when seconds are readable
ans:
4.20.59
